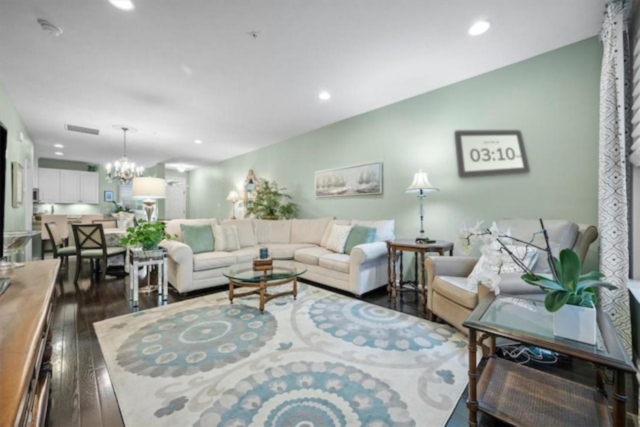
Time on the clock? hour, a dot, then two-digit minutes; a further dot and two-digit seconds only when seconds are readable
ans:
3.10
